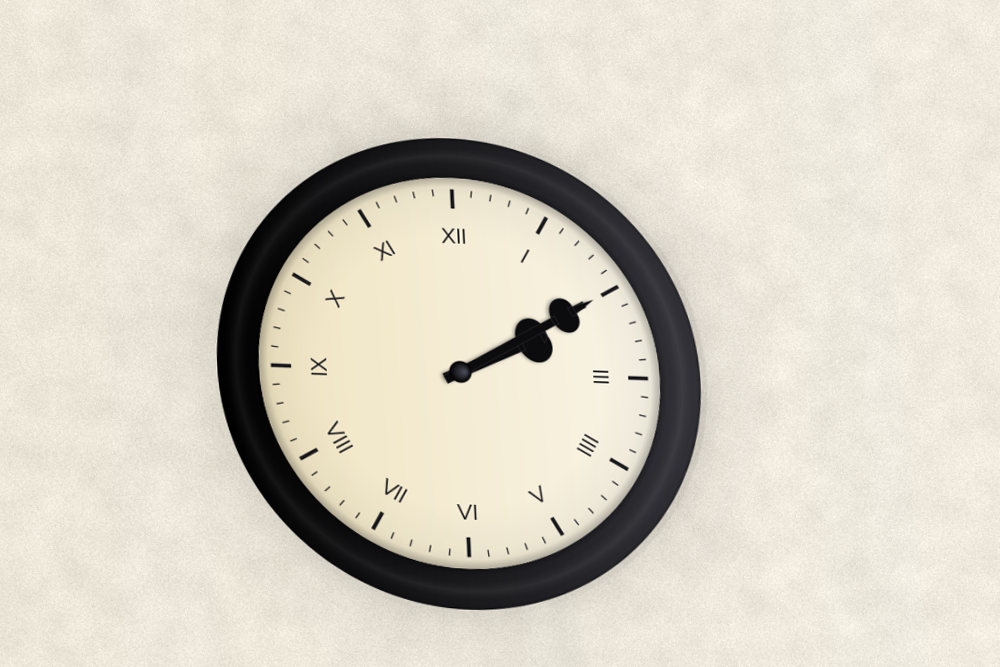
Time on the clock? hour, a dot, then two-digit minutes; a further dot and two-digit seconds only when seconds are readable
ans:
2.10
